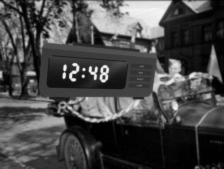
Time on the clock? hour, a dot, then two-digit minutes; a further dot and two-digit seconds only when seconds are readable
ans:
12.48
